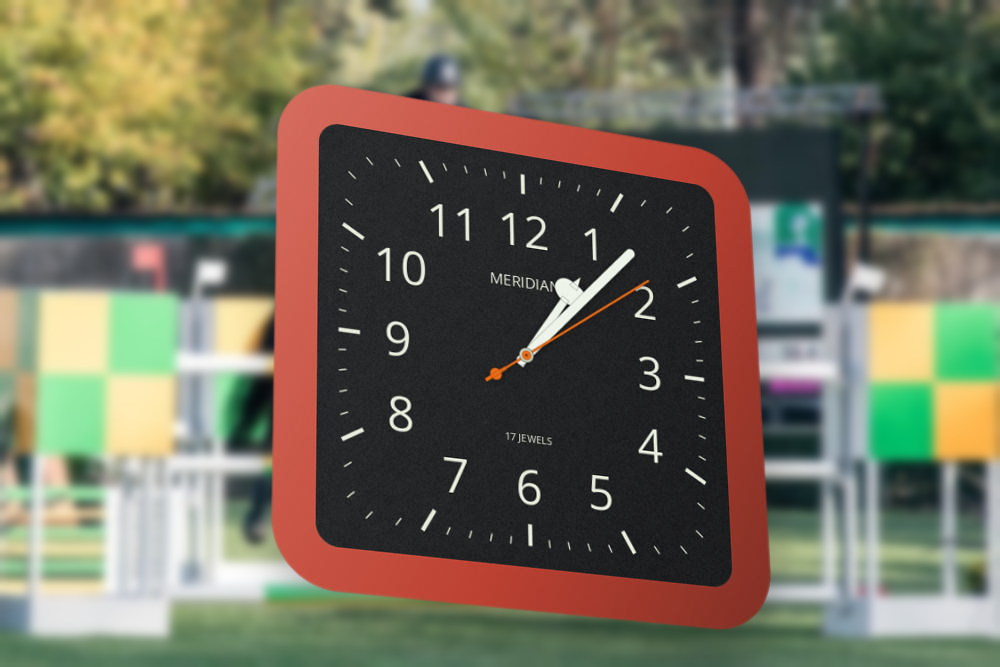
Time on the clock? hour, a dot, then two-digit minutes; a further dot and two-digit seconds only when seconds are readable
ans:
1.07.09
